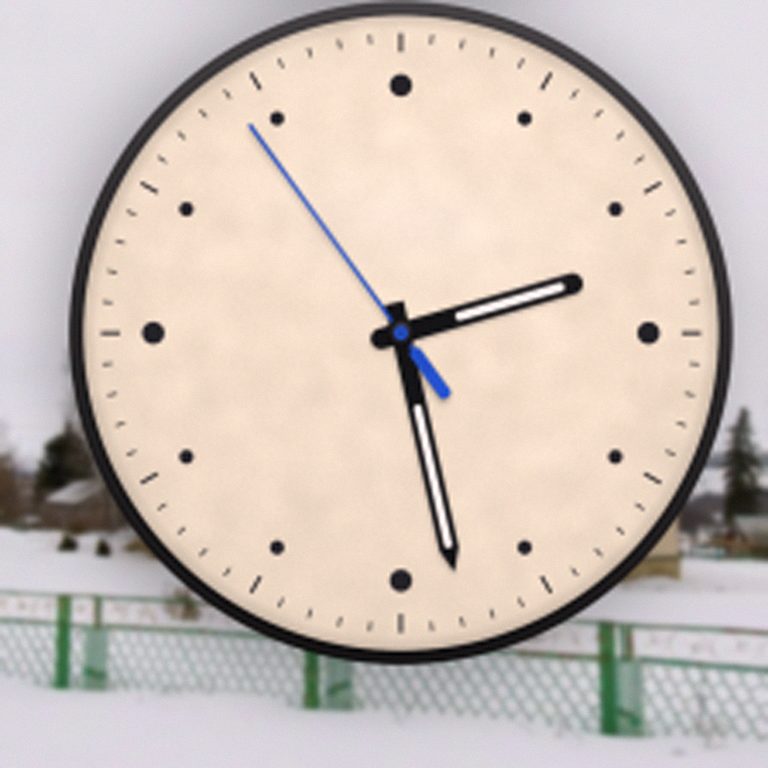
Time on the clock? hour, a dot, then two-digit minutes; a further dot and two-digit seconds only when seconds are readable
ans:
2.27.54
